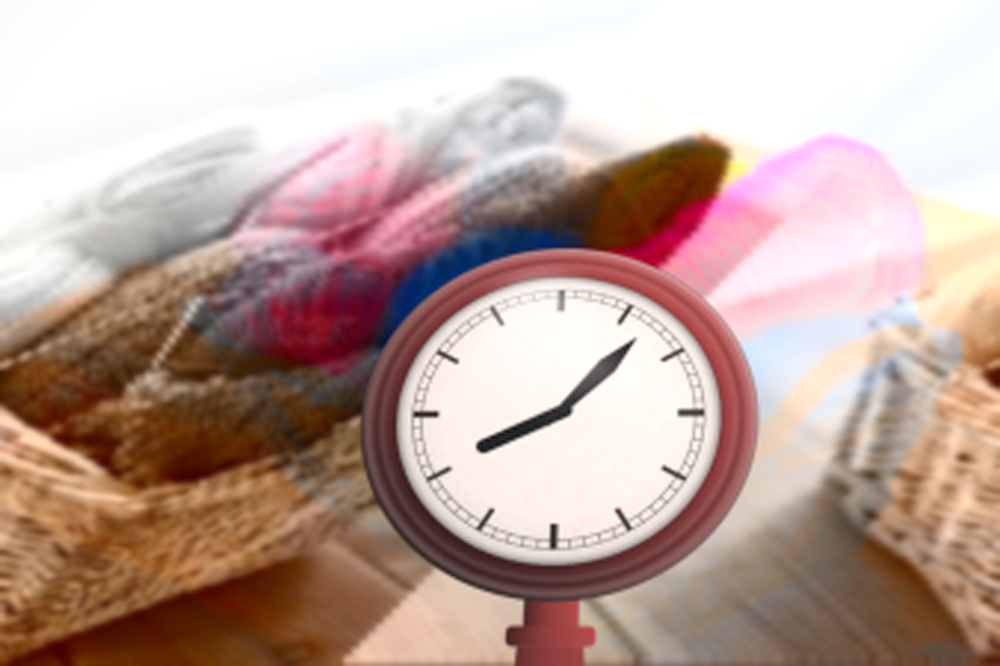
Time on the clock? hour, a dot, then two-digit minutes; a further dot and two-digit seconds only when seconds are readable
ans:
8.07
